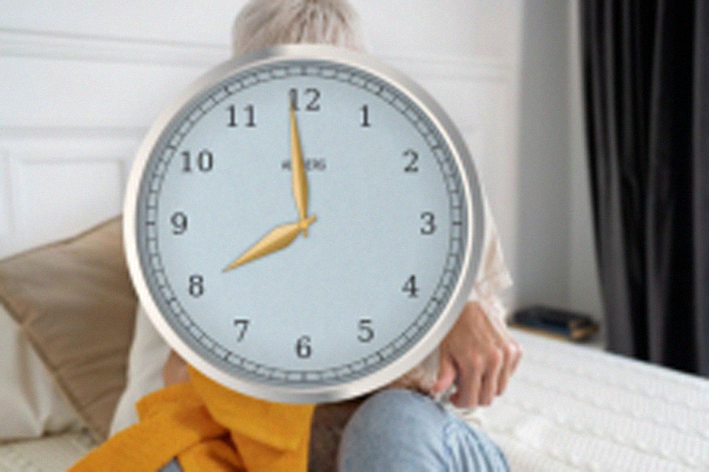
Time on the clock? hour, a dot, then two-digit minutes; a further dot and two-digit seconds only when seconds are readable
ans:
7.59
